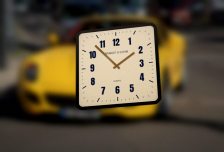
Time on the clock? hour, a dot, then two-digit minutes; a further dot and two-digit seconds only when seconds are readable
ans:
1.53
